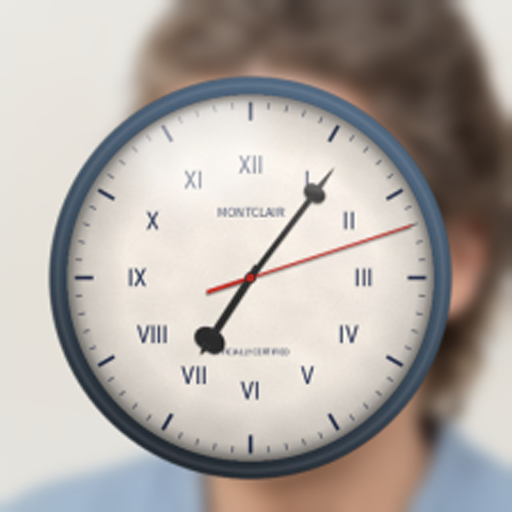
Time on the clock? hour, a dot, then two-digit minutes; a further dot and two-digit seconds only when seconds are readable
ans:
7.06.12
